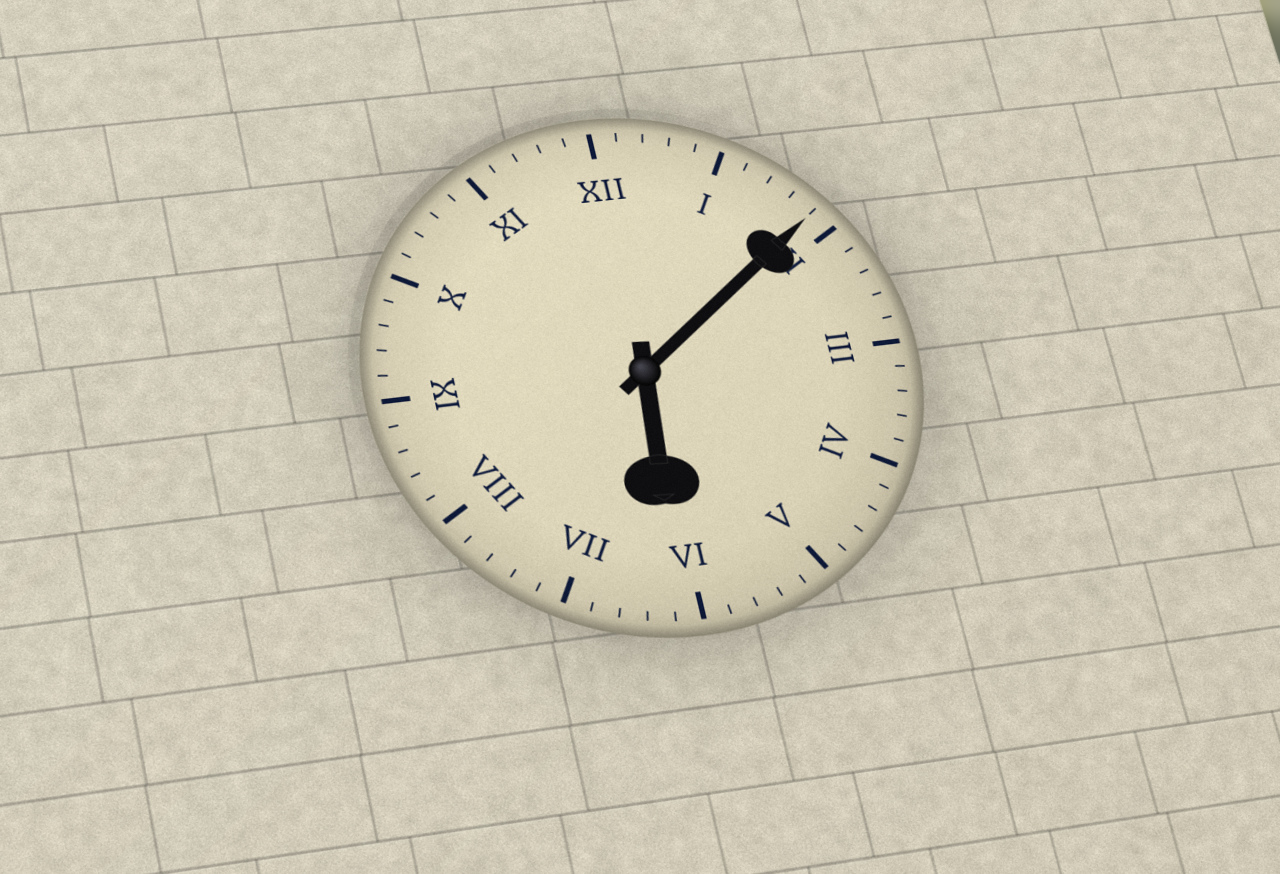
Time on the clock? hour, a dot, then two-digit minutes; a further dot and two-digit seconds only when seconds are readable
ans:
6.09
